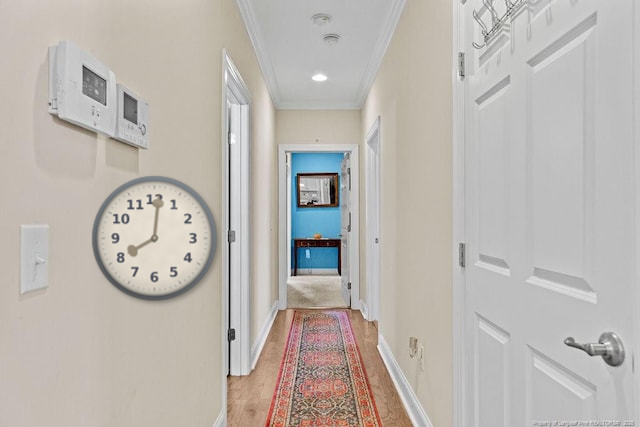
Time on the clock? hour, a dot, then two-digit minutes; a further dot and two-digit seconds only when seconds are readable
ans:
8.01
